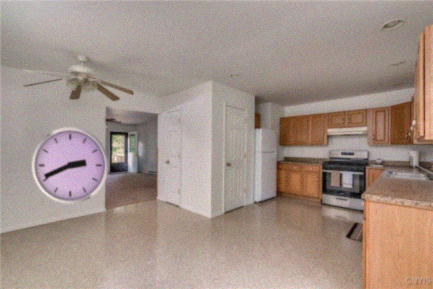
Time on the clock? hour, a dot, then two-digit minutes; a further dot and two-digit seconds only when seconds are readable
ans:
2.41
